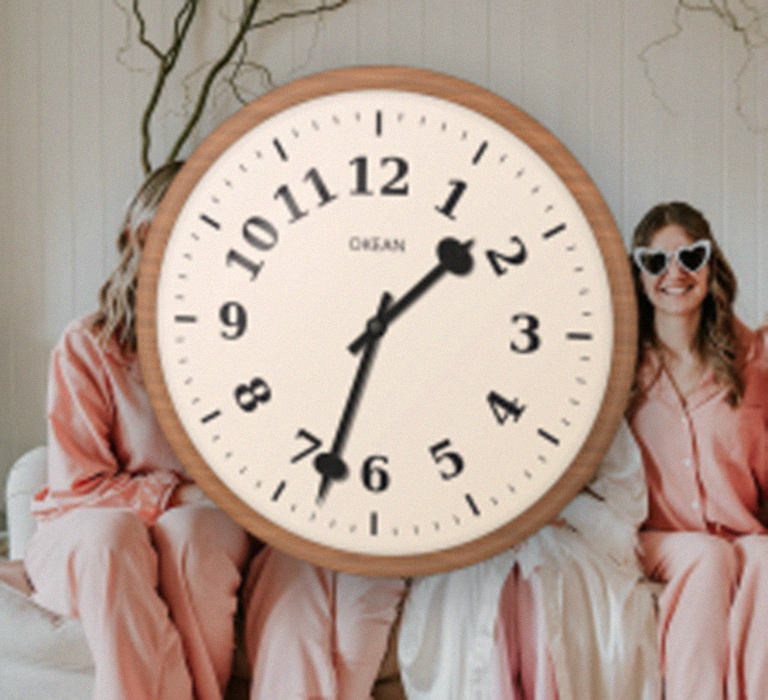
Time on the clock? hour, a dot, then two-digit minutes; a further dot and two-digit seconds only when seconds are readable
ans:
1.33
